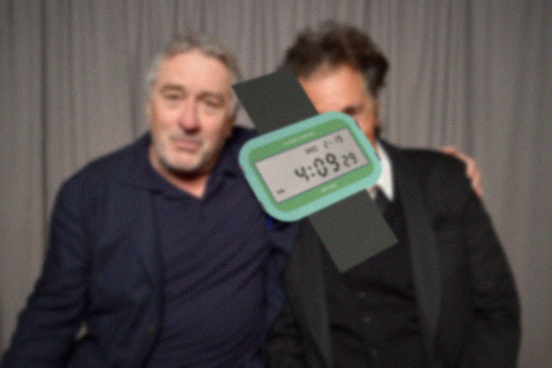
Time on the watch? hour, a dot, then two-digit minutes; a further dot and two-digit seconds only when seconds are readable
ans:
4.09.29
